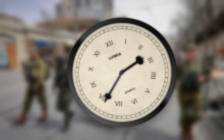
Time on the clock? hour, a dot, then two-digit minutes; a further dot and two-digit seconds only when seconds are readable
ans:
2.39
